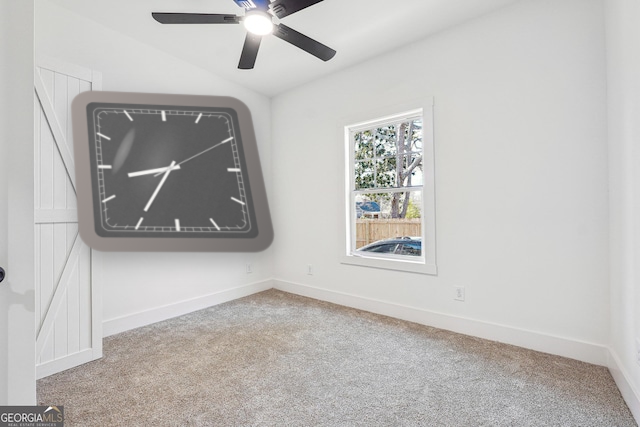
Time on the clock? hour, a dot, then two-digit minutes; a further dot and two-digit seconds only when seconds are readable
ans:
8.35.10
